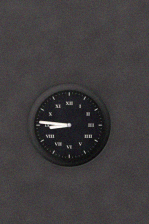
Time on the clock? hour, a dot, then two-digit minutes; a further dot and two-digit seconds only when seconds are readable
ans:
8.46
